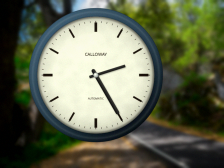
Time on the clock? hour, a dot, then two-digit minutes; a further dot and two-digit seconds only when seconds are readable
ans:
2.25
